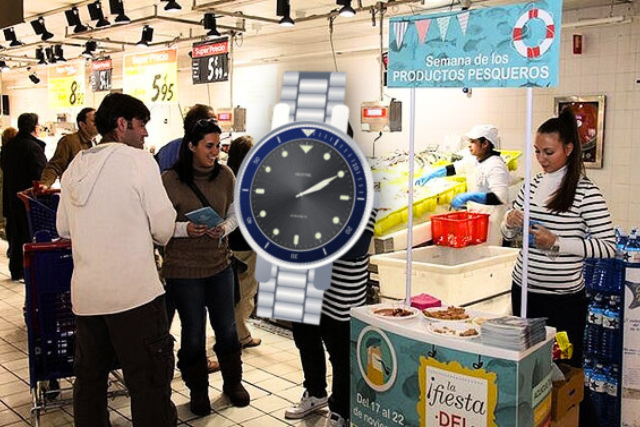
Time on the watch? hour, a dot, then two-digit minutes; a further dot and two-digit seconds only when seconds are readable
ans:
2.10
